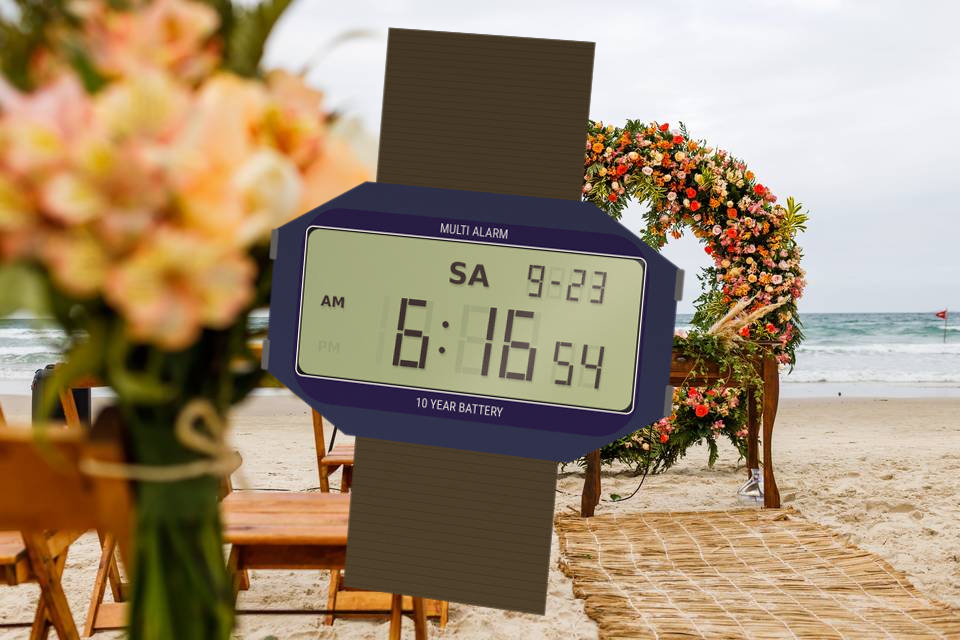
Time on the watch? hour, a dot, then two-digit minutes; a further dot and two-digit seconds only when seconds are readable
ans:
6.16.54
